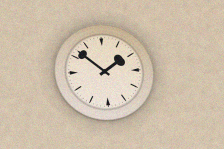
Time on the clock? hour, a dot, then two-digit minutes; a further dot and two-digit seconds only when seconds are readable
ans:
1.52
